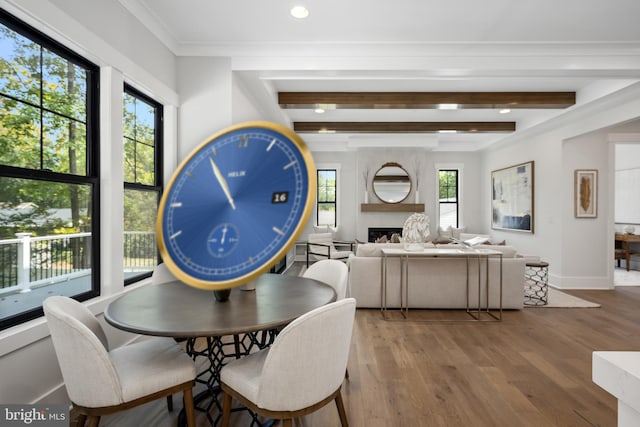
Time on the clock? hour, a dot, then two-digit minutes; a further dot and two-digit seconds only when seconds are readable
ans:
10.54
